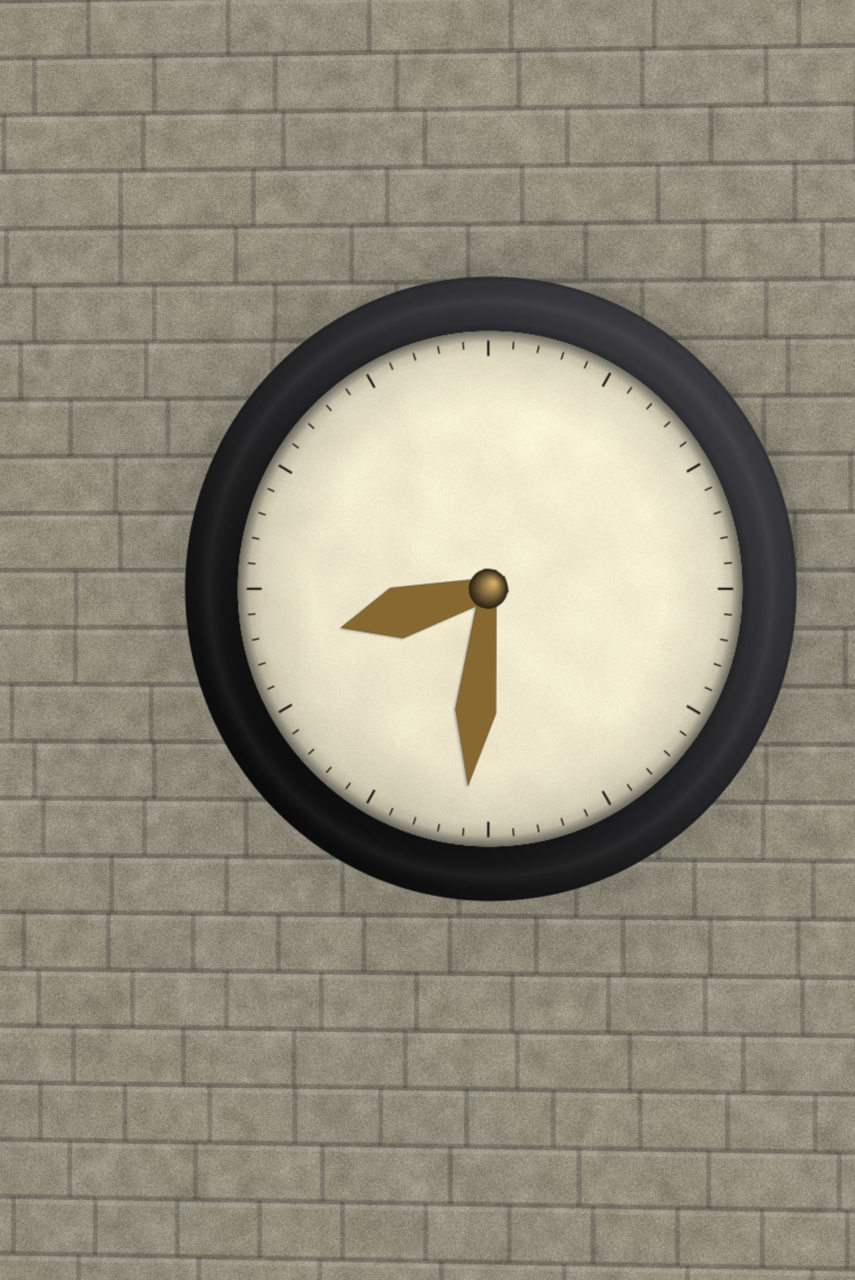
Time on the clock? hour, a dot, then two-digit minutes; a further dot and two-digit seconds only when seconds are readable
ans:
8.31
